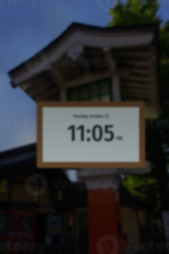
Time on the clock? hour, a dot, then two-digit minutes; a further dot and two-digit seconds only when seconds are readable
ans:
11.05
